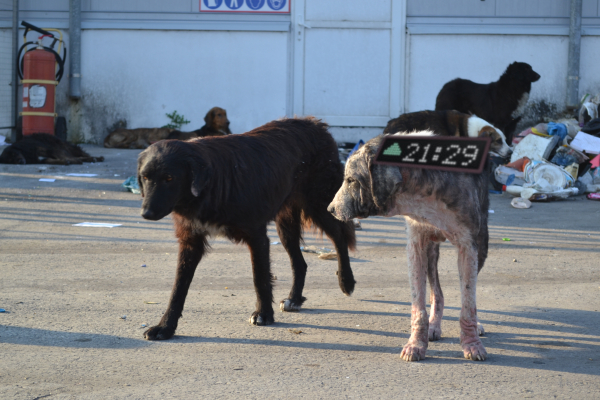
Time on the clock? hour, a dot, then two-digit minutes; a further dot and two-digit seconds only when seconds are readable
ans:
21.29
